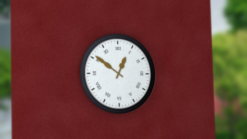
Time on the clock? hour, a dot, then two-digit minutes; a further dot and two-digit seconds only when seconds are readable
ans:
12.51
